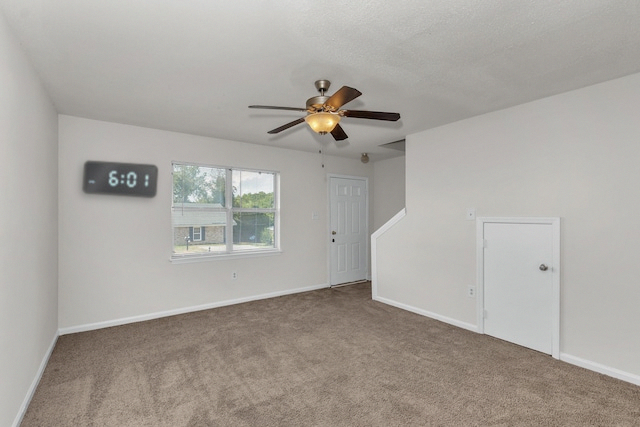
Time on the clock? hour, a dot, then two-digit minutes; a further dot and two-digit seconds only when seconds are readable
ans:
6.01
